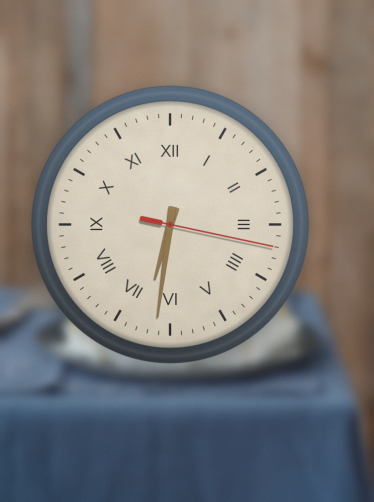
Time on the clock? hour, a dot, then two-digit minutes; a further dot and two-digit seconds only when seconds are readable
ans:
6.31.17
